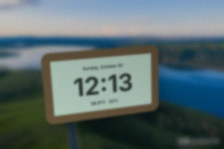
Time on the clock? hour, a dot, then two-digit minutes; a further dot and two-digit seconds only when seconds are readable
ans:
12.13
